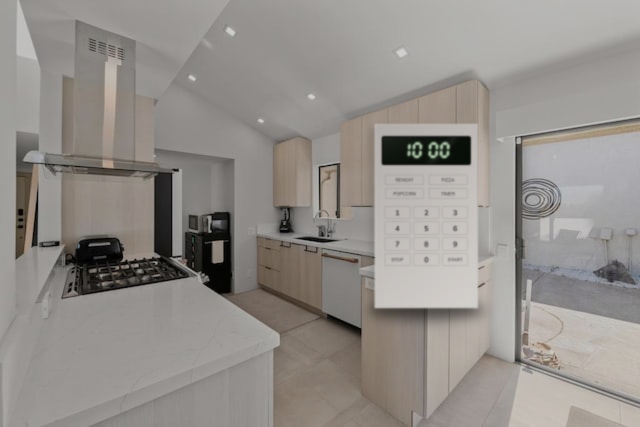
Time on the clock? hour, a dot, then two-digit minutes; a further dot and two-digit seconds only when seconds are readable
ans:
10.00
